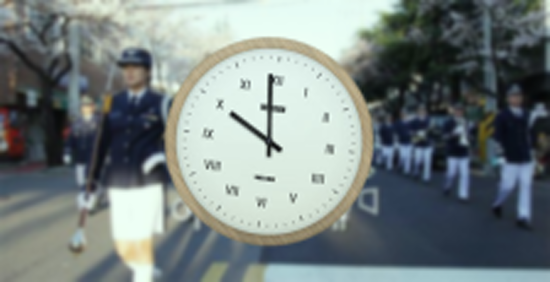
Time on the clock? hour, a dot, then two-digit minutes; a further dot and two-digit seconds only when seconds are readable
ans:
9.59
